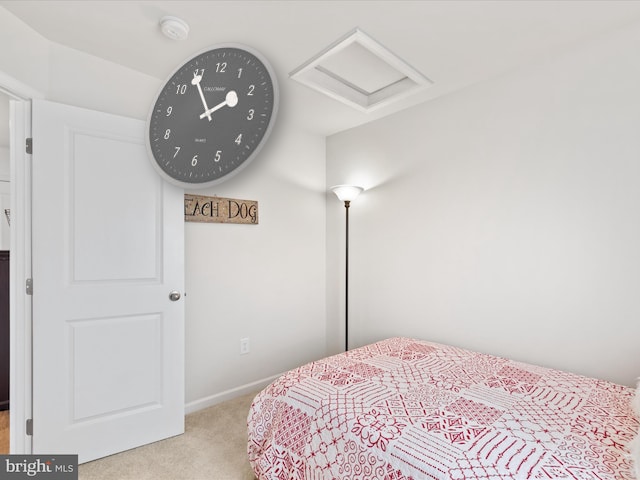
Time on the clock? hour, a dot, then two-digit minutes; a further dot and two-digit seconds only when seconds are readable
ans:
1.54
